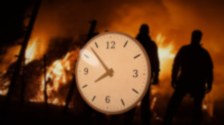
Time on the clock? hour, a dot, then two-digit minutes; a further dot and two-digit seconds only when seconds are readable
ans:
7.53
